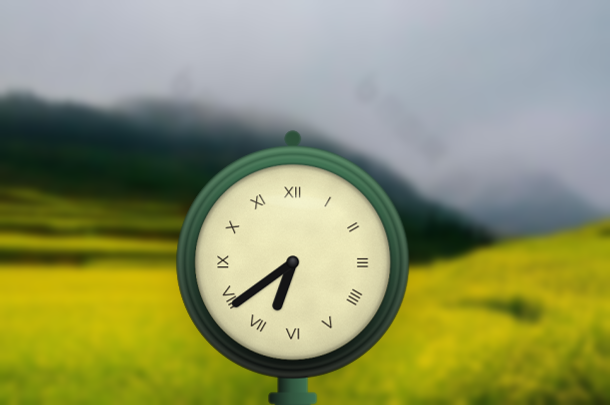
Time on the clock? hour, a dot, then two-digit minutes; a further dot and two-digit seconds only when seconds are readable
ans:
6.39
